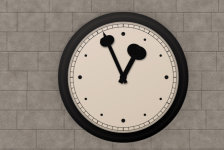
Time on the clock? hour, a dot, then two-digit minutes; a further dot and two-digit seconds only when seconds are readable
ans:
12.56
